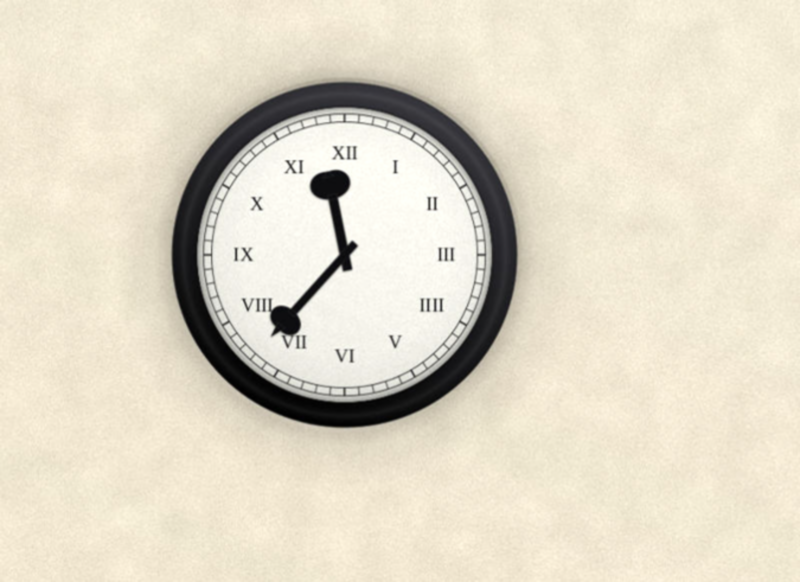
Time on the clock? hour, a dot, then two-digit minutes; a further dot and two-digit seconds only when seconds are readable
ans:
11.37
